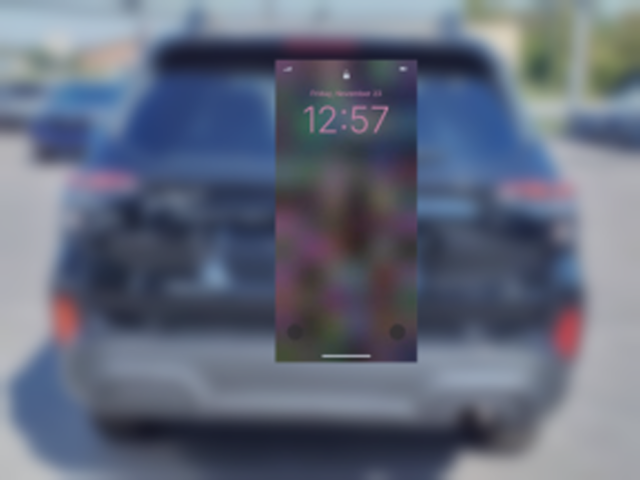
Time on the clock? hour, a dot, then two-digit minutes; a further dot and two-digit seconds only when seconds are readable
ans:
12.57
